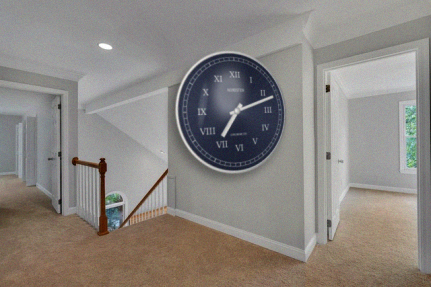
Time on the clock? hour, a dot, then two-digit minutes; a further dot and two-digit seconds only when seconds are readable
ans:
7.12
